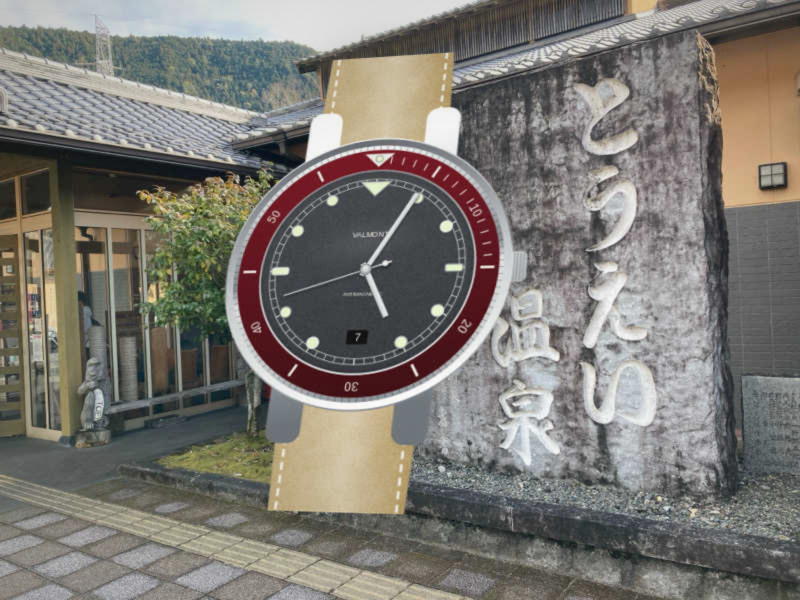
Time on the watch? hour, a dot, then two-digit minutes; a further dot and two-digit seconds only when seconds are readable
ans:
5.04.42
